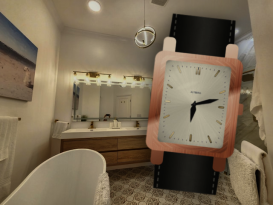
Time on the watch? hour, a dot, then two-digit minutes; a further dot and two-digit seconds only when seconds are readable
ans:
6.12
